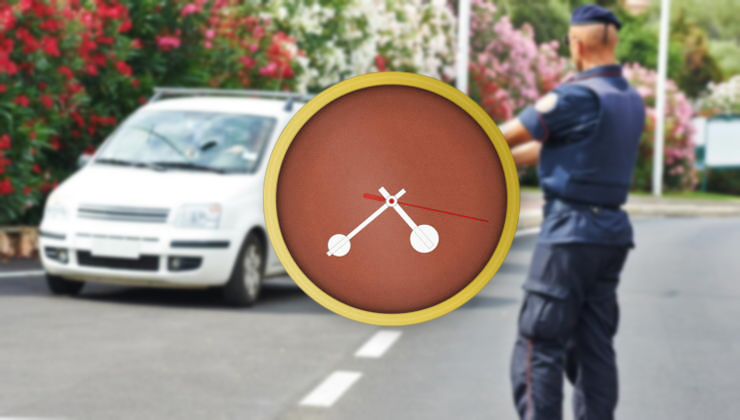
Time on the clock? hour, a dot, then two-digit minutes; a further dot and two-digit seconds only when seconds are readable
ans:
4.38.17
